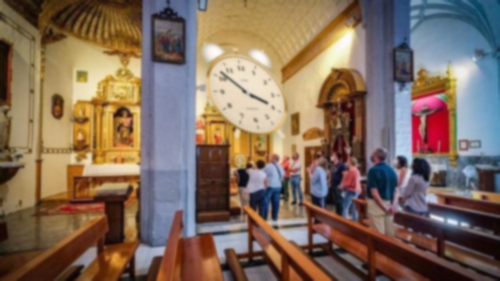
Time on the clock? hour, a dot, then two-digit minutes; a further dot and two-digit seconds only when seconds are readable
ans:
3.52
